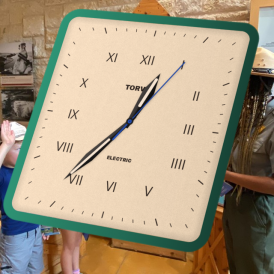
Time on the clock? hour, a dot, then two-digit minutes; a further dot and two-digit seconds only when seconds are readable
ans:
12.36.05
